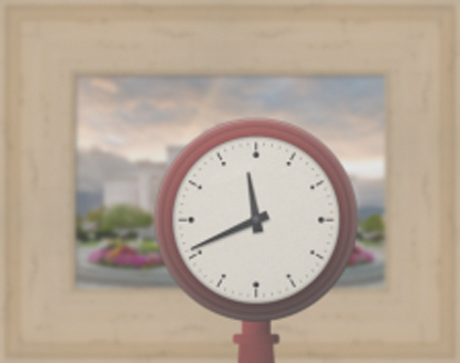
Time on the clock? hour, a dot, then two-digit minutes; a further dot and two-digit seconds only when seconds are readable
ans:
11.41
